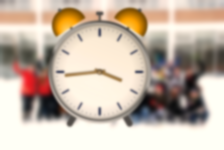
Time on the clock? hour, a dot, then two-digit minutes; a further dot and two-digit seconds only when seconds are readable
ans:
3.44
